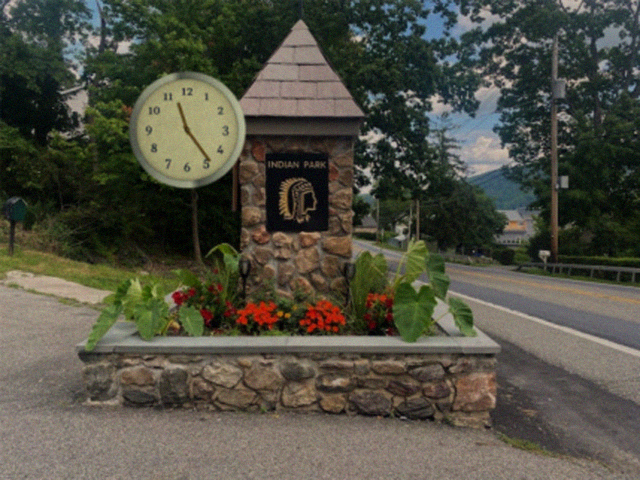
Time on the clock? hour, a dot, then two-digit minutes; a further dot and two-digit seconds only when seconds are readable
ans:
11.24
